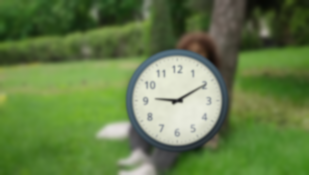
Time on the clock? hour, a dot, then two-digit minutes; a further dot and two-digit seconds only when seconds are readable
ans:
9.10
